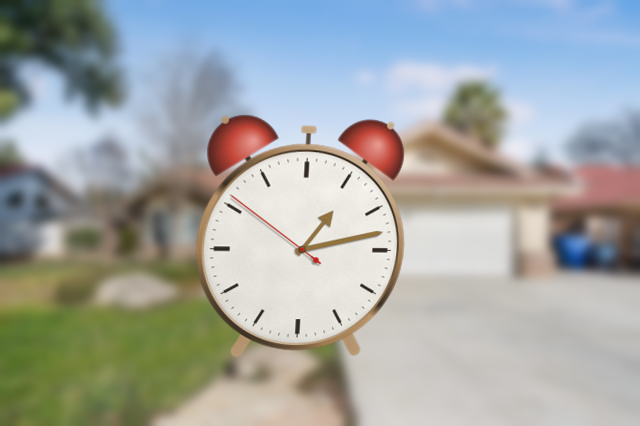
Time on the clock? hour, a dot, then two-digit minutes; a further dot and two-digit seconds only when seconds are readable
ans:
1.12.51
